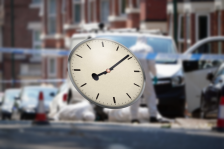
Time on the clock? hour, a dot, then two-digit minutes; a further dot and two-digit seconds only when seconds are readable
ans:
8.09
